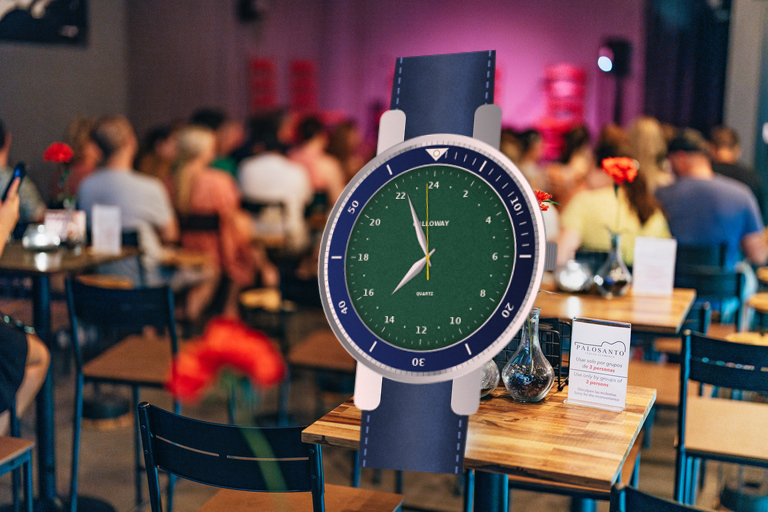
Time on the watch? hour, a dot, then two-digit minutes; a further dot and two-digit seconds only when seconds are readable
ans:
14.55.59
